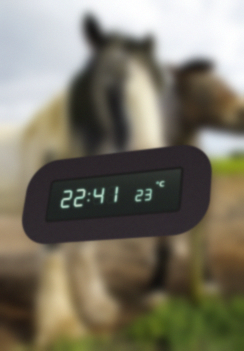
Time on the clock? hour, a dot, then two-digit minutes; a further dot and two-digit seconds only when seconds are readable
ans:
22.41
